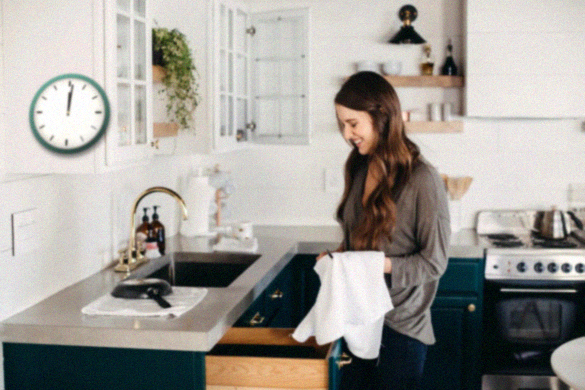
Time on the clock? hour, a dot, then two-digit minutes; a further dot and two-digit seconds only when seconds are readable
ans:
12.01
